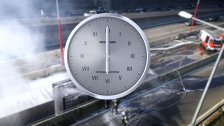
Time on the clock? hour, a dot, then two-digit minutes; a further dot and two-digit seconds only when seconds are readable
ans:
6.00
